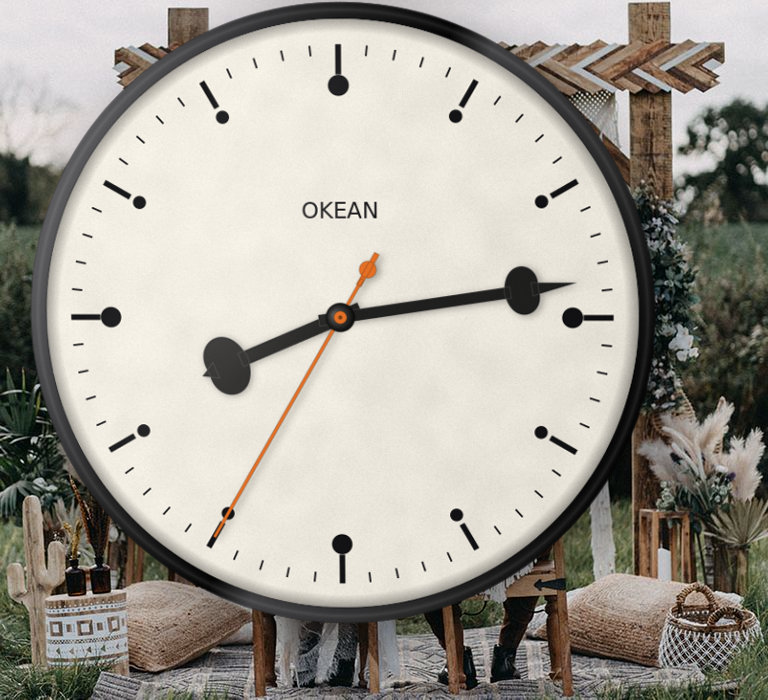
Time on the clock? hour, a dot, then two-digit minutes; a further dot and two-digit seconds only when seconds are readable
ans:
8.13.35
